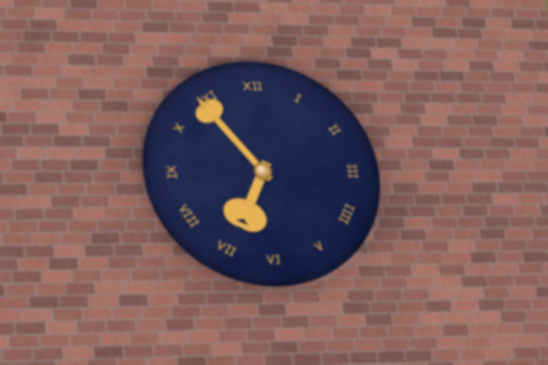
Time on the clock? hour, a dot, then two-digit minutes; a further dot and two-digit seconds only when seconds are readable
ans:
6.54
